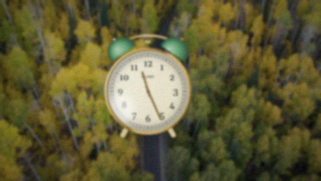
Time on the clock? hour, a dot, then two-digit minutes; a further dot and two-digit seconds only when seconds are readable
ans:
11.26
